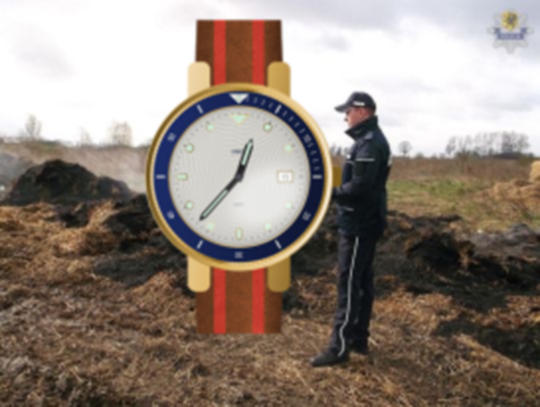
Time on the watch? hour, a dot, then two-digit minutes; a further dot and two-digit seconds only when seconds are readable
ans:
12.37
